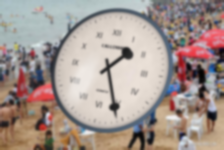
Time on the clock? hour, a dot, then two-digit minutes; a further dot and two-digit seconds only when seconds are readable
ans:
1.26
